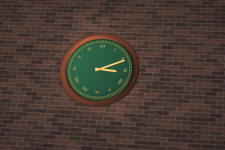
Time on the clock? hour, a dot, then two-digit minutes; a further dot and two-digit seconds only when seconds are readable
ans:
3.11
